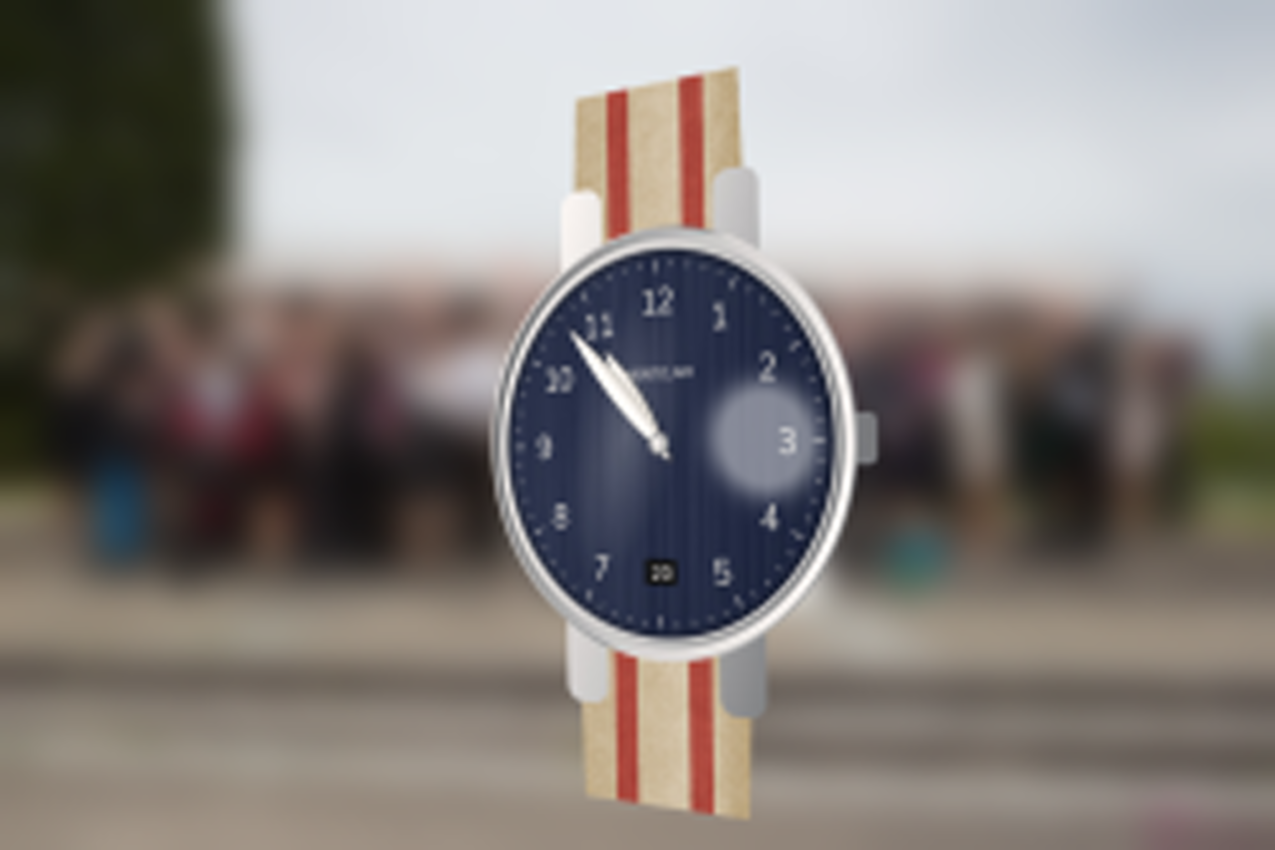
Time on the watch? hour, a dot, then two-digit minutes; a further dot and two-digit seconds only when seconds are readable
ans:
10.53
